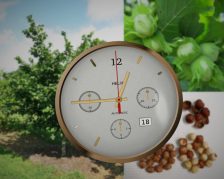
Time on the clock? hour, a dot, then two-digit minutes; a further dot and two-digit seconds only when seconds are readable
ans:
12.45
